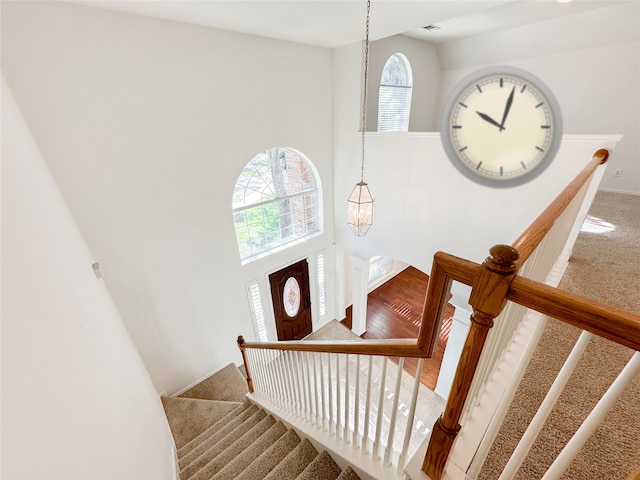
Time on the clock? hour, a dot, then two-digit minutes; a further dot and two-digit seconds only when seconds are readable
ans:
10.03
